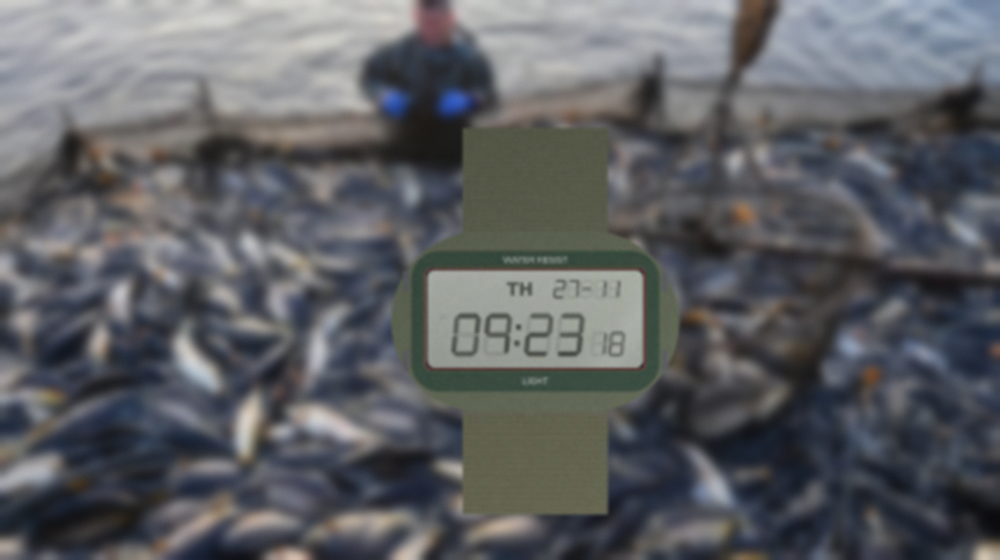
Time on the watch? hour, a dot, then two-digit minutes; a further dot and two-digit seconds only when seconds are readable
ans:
9.23.18
